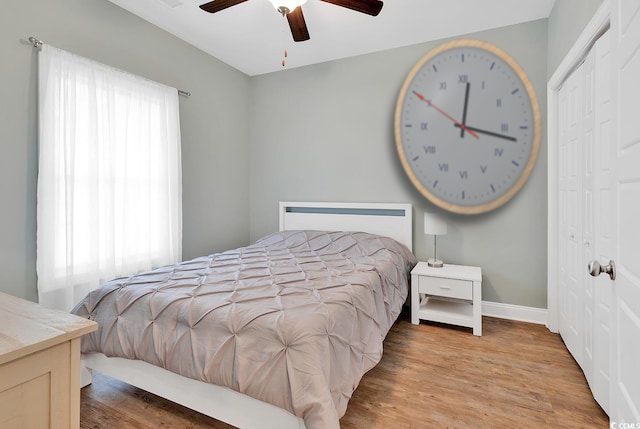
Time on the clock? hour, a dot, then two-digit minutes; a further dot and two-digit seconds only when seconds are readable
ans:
12.16.50
